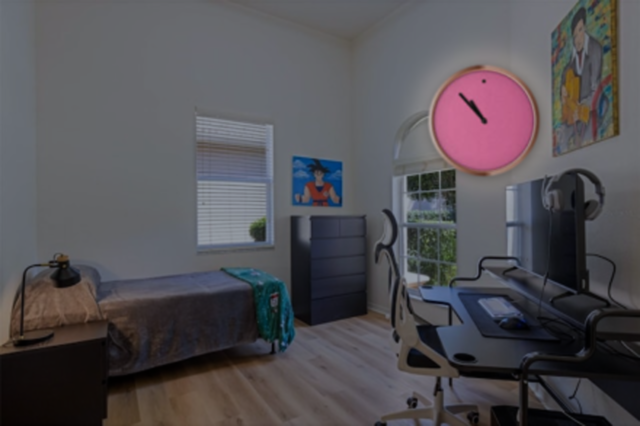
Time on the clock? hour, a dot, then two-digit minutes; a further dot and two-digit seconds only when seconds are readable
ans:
10.53
